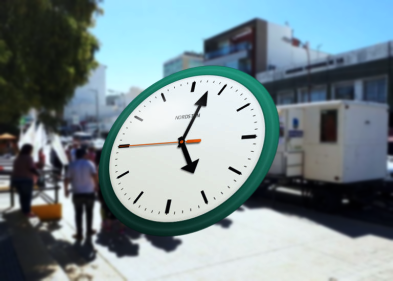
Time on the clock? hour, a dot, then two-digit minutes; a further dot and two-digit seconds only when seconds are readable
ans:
5.02.45
